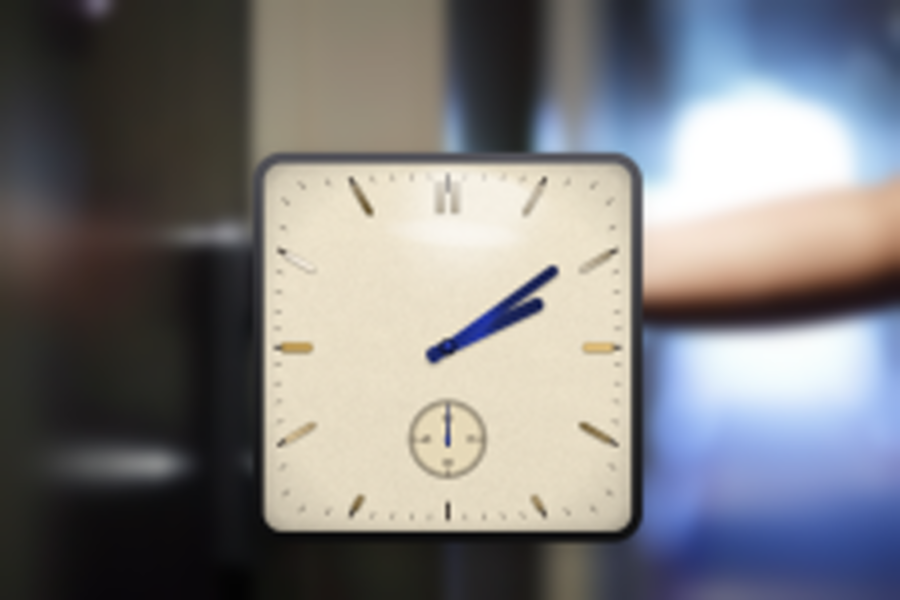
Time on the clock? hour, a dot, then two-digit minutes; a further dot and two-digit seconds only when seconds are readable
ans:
2.09
